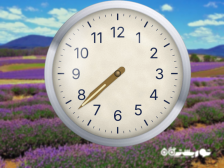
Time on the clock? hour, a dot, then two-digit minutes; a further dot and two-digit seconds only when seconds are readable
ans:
7.38
